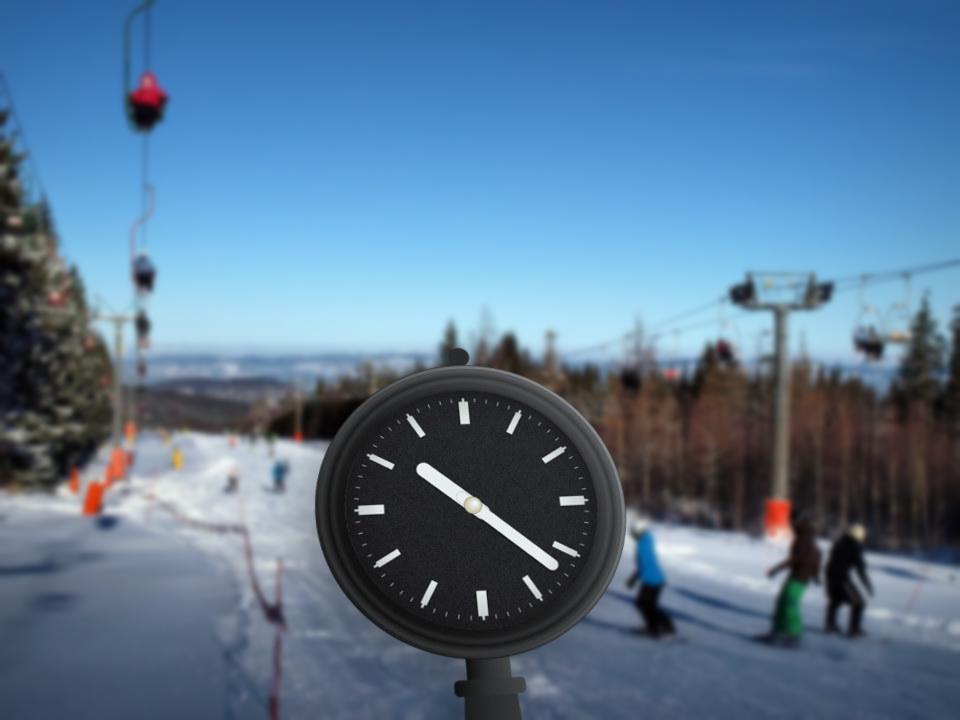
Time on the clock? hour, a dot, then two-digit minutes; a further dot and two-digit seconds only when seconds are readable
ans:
10.22
